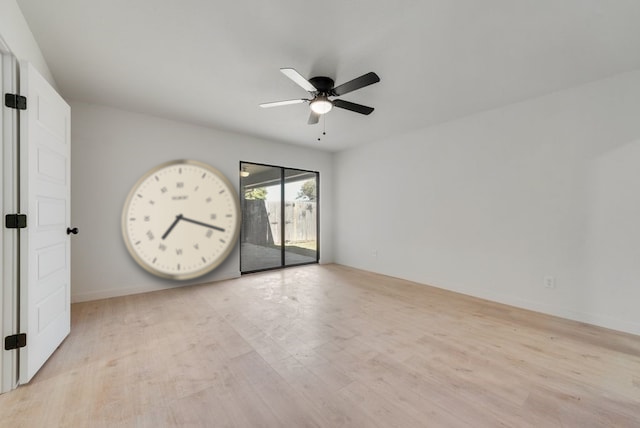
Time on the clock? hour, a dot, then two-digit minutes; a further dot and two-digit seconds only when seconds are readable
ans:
7.18
